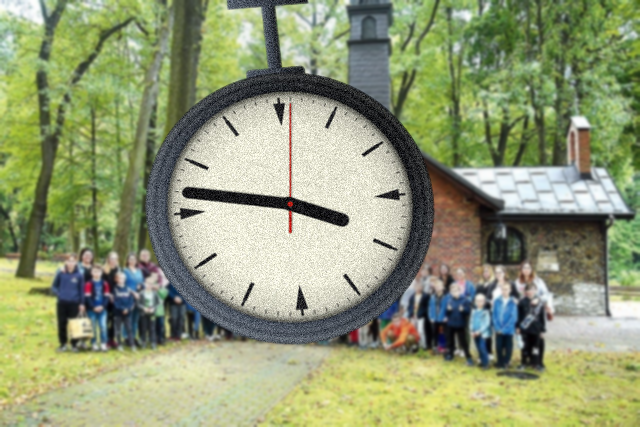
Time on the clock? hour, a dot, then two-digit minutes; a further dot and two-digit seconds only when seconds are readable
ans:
3.47.01
